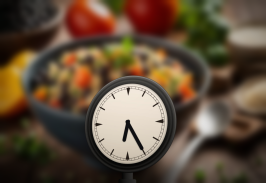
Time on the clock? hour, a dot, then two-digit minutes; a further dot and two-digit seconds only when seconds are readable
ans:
6.25
